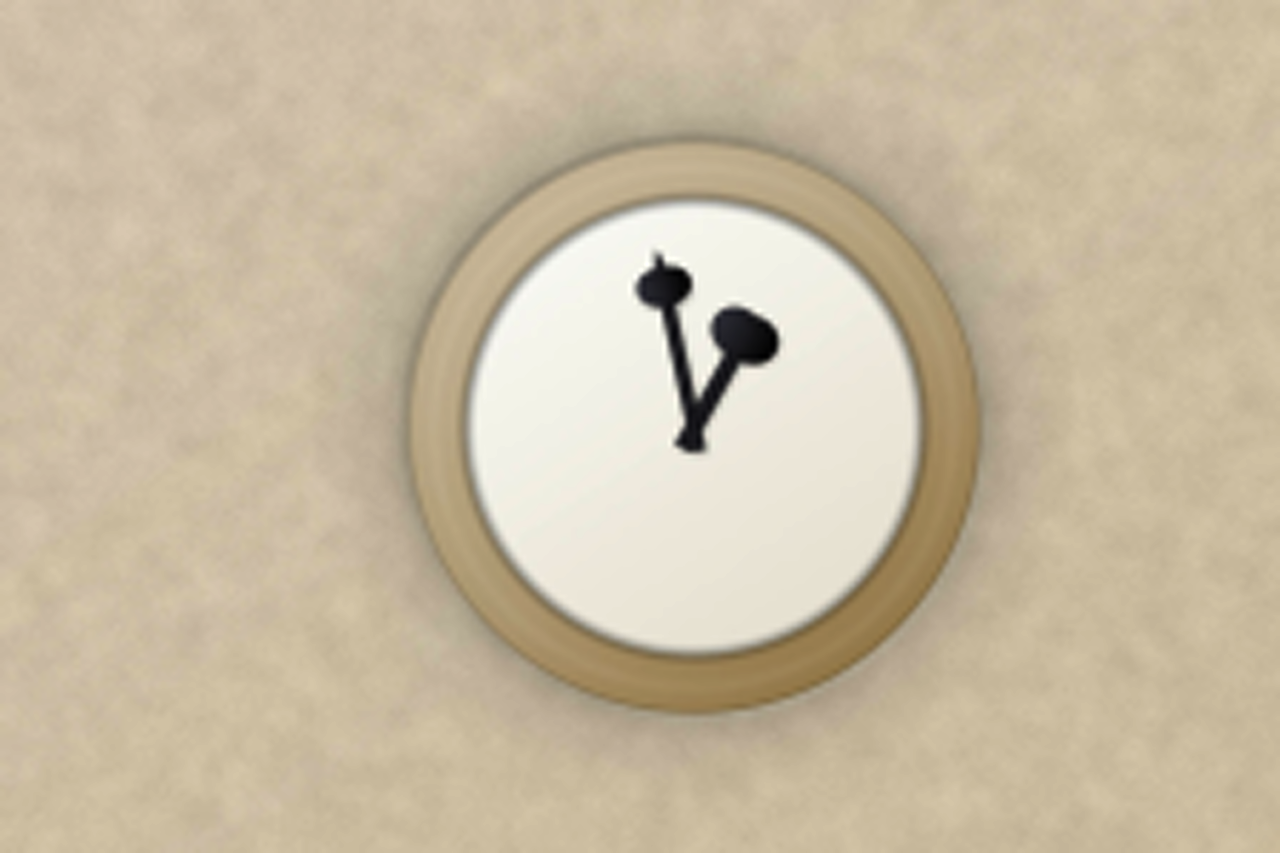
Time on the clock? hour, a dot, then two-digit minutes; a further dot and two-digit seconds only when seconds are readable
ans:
12.58
